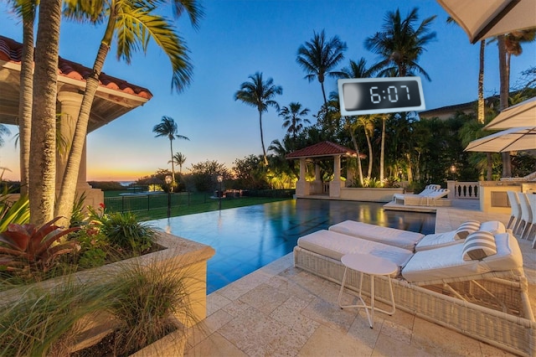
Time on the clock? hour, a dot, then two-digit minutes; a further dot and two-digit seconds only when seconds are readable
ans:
6.07
